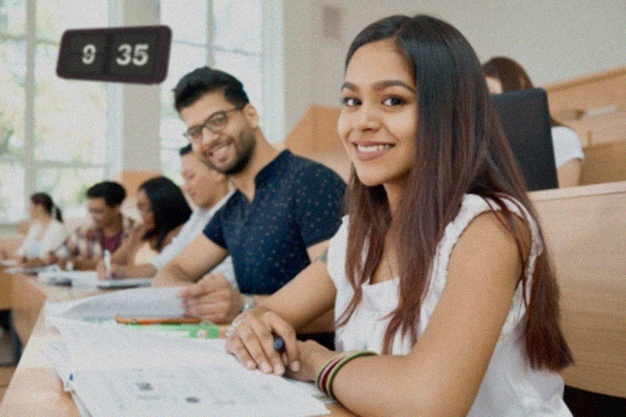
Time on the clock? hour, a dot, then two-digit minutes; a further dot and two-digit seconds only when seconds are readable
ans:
9.35
